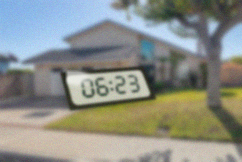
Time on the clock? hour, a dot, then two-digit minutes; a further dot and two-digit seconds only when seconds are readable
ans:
6.23
